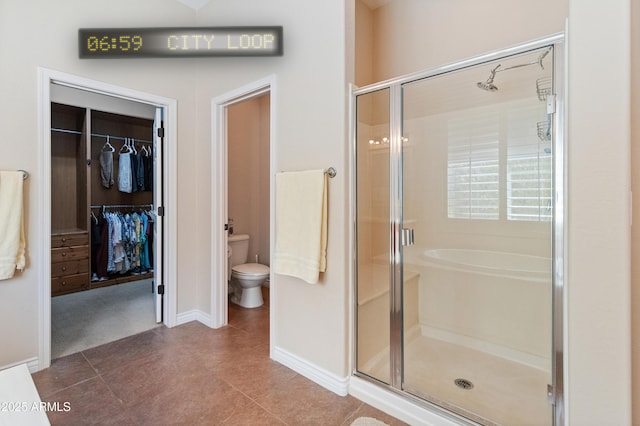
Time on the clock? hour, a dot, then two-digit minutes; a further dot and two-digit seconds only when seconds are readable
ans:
6.59
